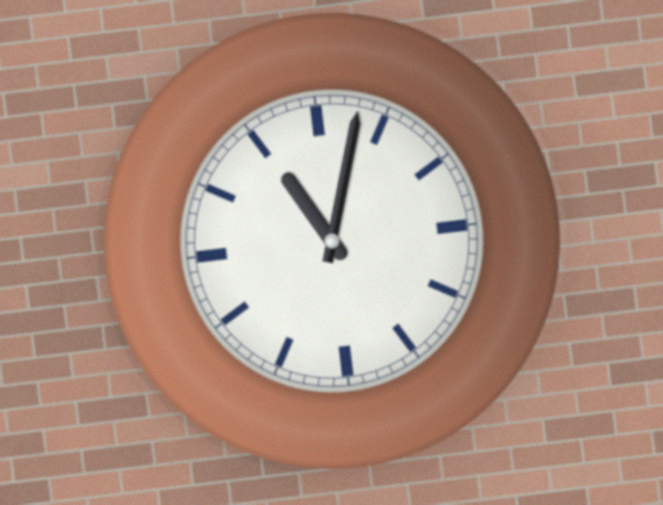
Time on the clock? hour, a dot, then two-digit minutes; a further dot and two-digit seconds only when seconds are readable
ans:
11.03
